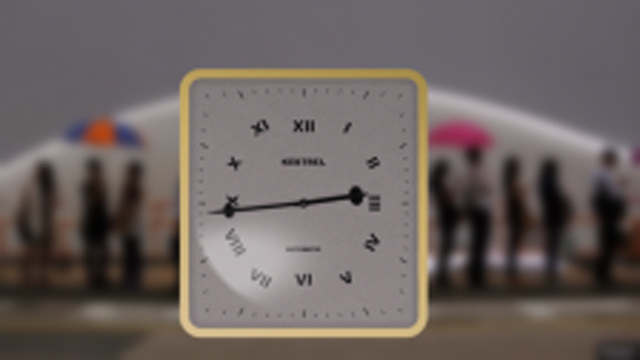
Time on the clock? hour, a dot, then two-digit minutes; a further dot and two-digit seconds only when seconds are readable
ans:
2.44
